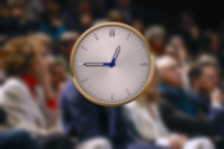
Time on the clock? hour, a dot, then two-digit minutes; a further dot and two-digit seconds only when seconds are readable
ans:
12.45
